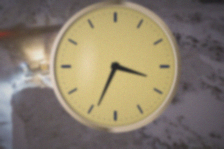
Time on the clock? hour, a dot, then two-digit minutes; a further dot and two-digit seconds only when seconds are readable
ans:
3.34
